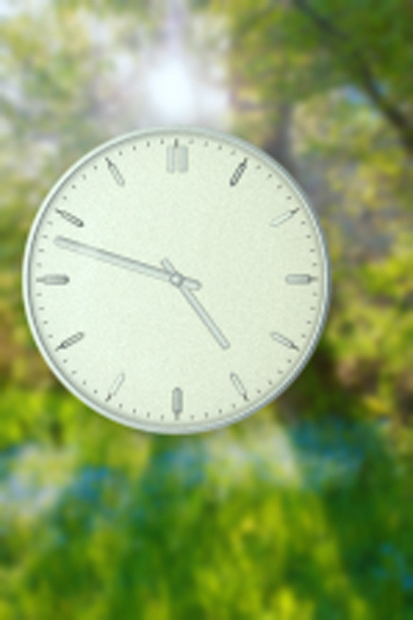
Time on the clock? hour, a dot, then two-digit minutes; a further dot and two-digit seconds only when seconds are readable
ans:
4.48
